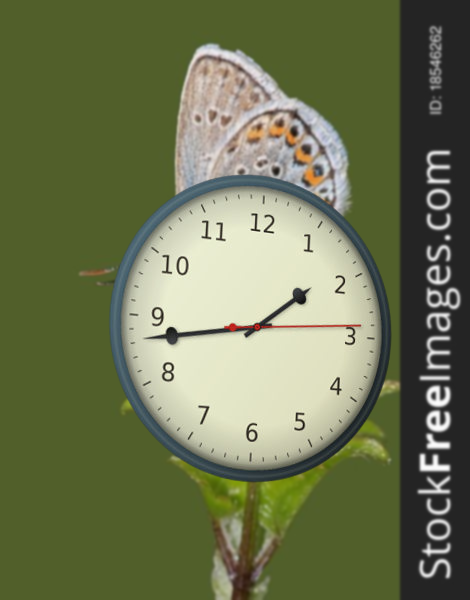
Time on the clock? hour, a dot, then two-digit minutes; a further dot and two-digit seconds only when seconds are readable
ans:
1.43.14
